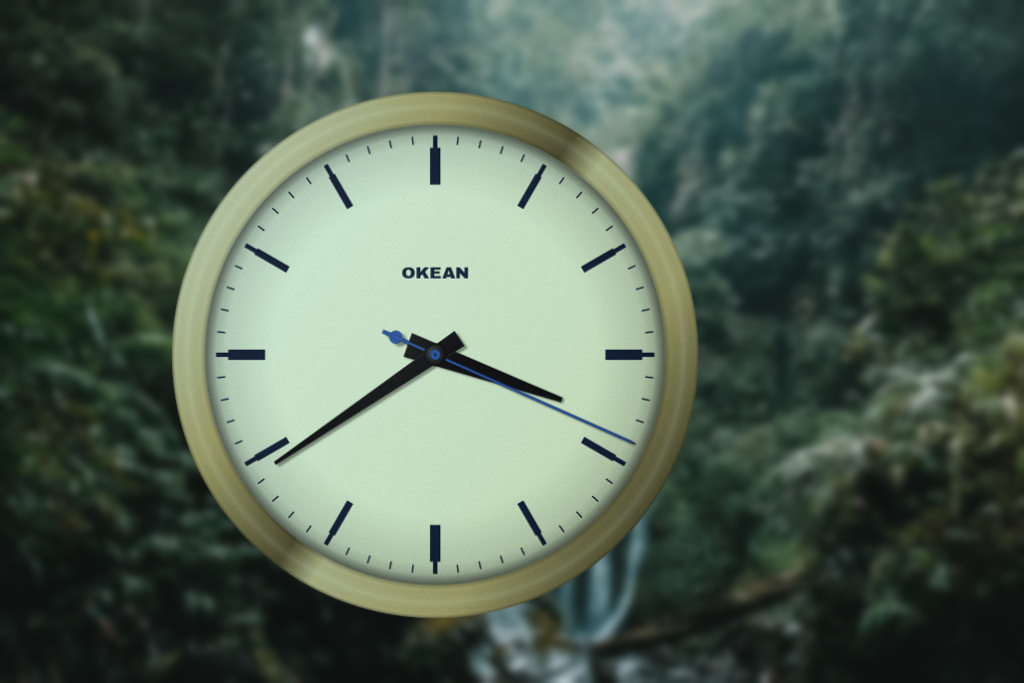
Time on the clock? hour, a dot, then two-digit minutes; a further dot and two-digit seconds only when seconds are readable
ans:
3.39.19
